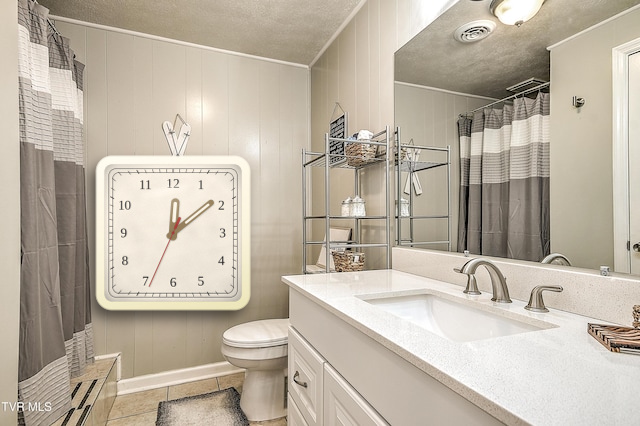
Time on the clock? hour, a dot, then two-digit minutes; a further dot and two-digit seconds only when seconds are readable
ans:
12.08.34
